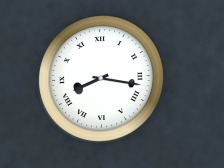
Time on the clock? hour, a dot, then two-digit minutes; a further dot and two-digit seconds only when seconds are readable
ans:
8.17
